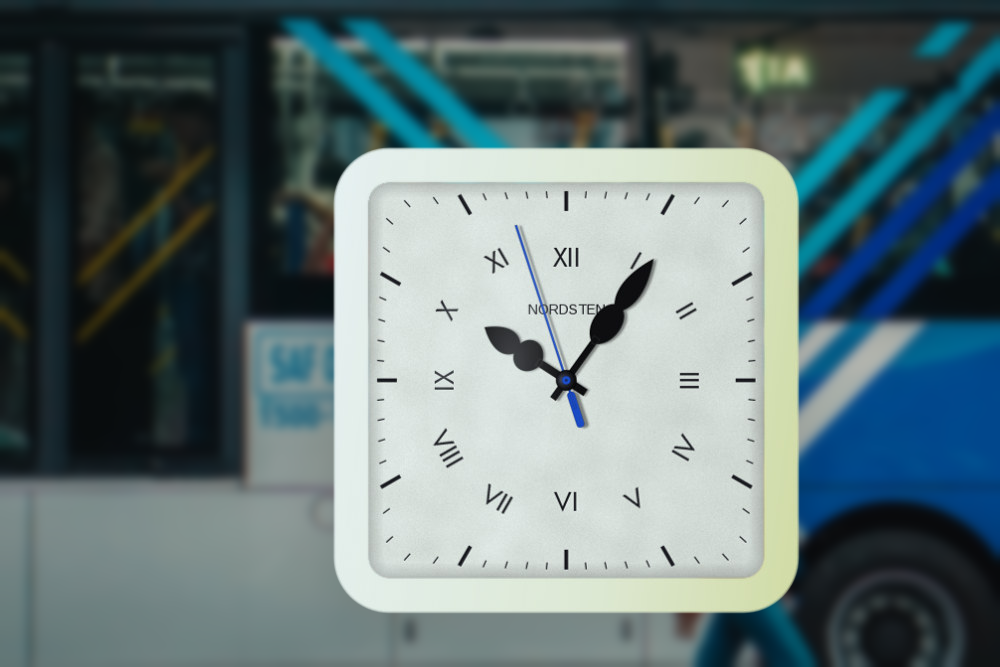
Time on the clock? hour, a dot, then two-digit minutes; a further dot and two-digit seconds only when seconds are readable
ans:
10.05.57
